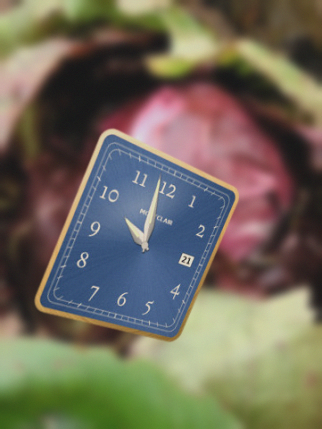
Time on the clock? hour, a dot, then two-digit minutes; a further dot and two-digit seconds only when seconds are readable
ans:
9.58
